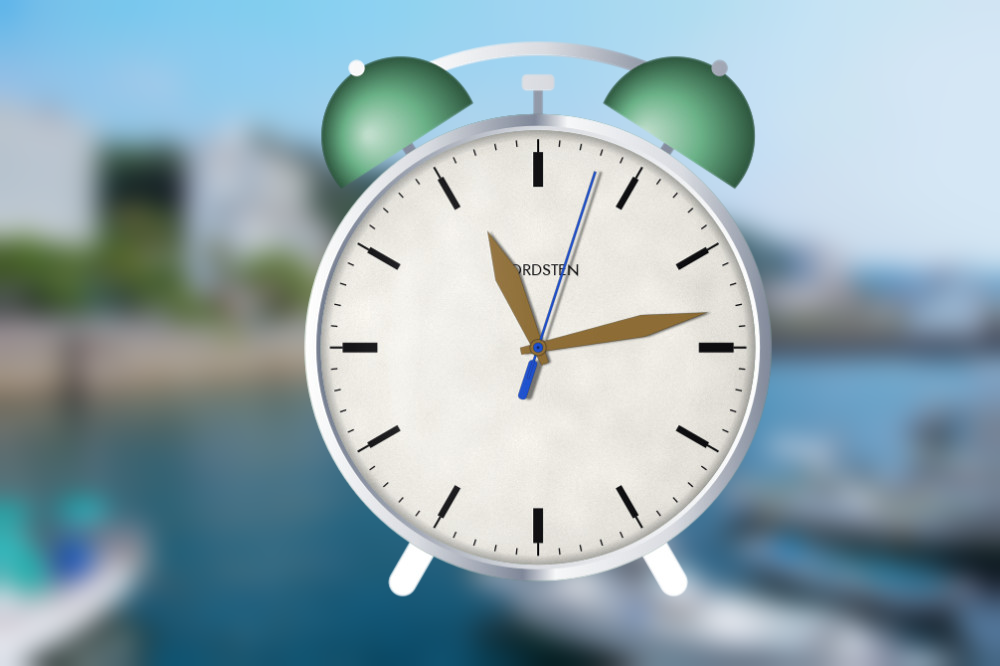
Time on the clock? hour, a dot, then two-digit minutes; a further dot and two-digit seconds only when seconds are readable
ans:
11.13.03
